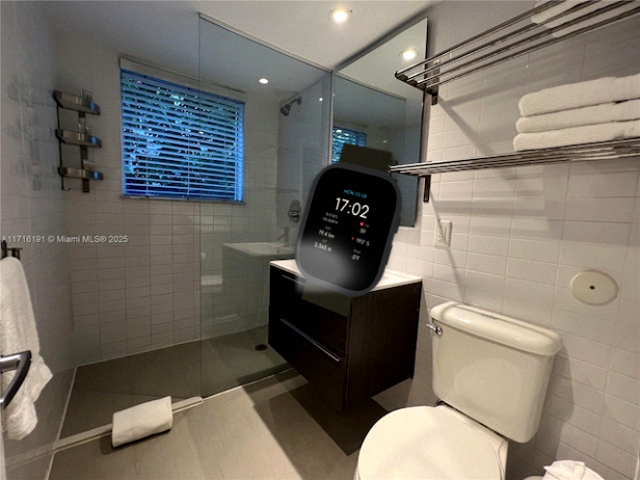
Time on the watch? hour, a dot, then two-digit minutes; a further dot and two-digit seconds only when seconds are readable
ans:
17.02
